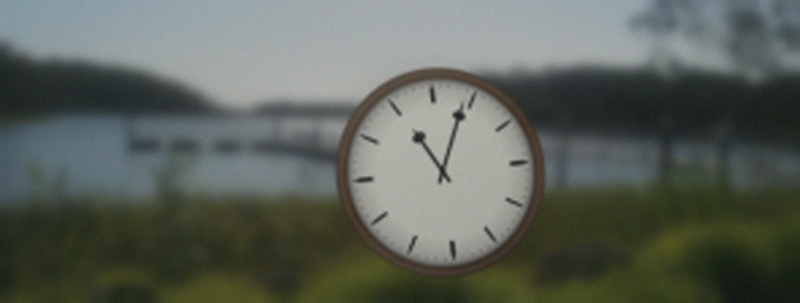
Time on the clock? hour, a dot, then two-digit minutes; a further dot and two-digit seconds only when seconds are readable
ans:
11.04
